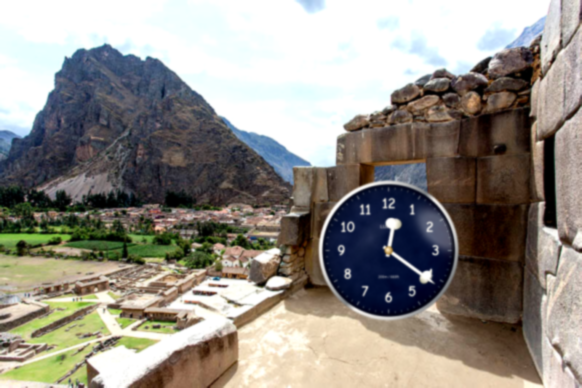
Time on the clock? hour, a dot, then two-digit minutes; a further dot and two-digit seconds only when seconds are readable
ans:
12.21
